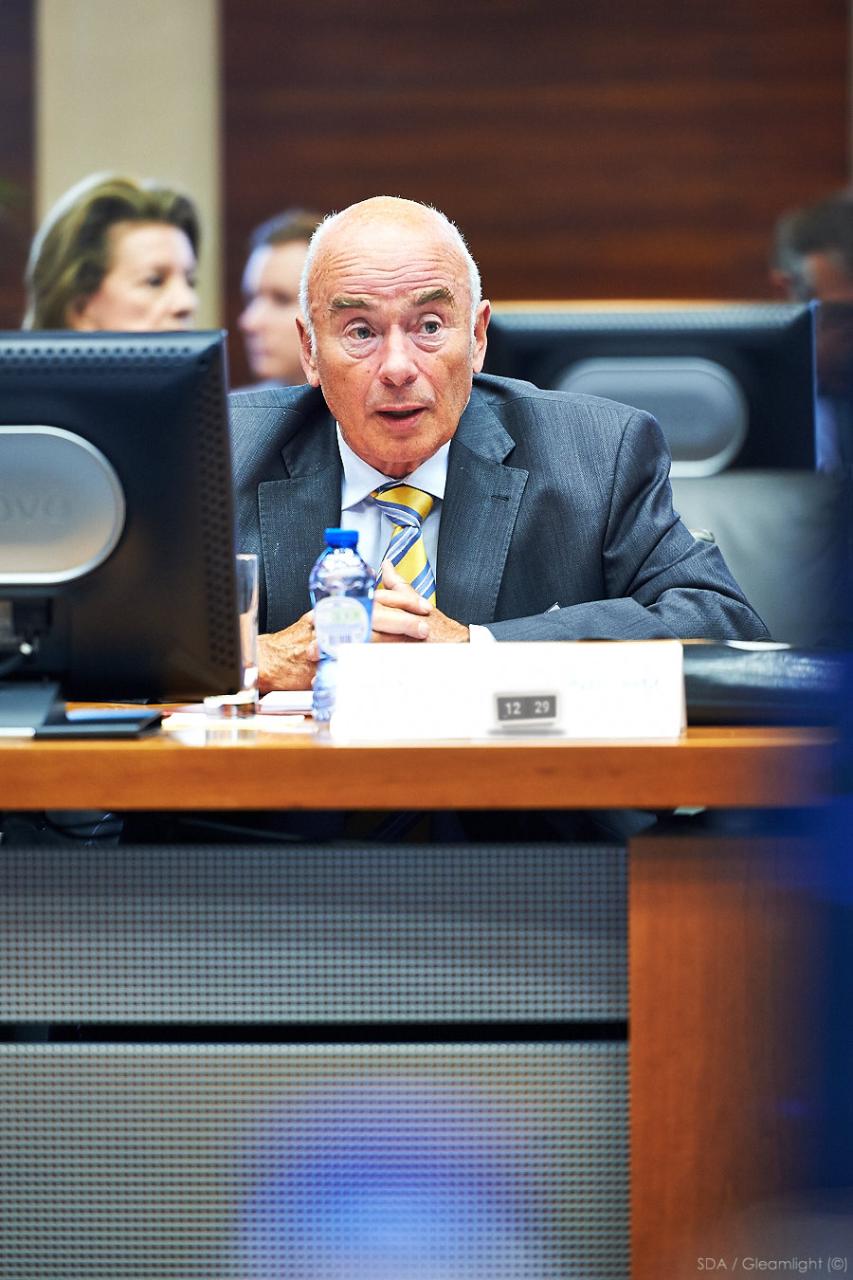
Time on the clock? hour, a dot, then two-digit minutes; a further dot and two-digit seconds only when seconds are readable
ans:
12.29
